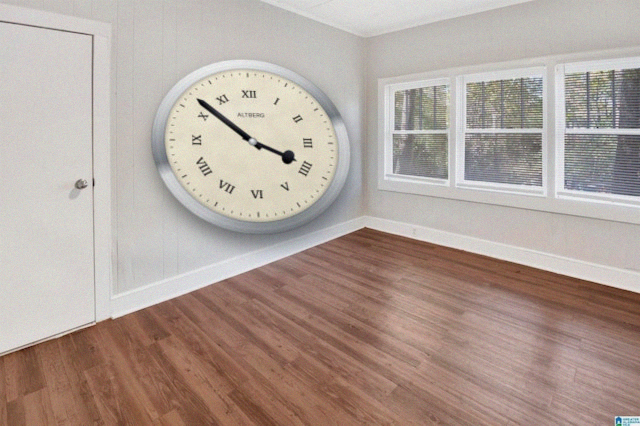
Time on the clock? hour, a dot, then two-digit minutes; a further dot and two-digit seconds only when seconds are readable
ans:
3.52
